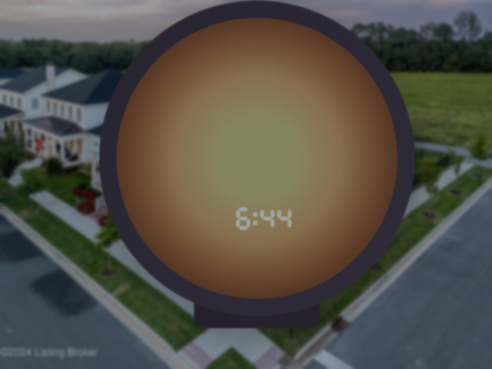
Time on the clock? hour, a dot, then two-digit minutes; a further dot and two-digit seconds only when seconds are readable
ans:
6.44
